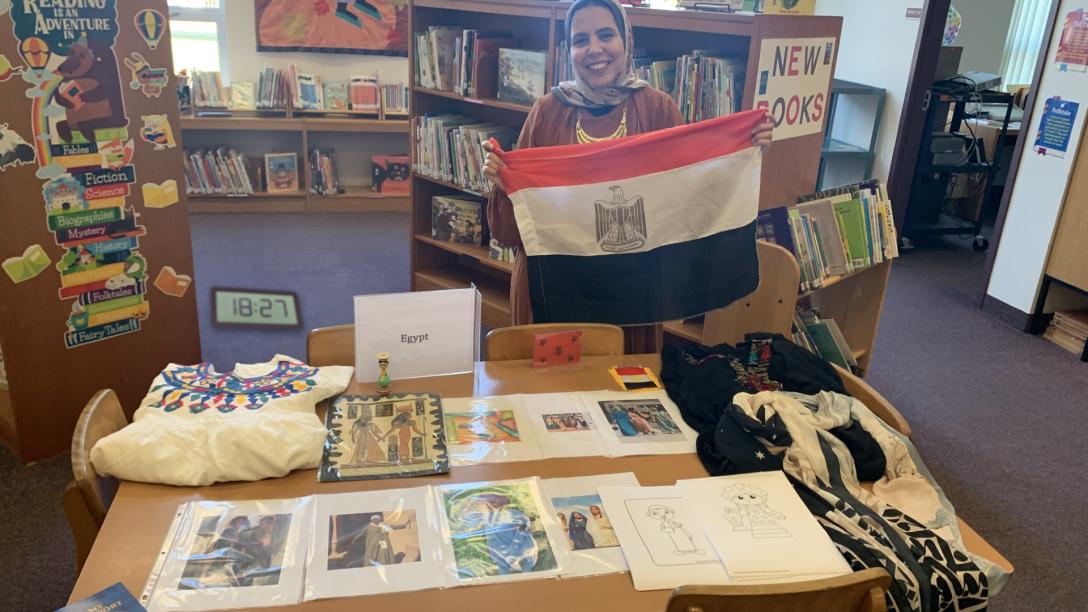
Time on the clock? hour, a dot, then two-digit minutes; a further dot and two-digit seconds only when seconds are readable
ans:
18.27
